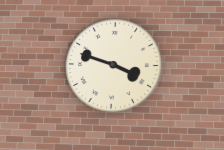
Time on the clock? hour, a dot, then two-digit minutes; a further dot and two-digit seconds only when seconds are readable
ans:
3.48
